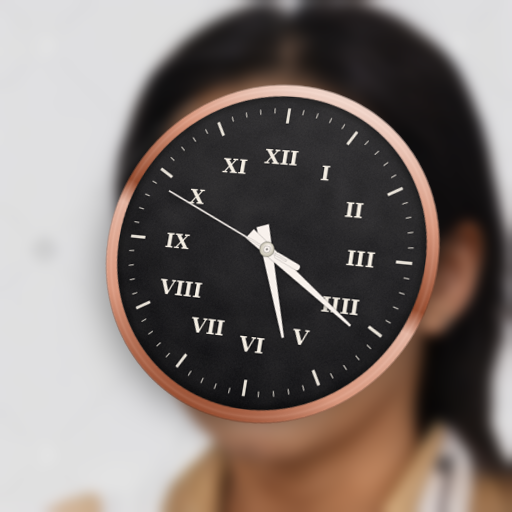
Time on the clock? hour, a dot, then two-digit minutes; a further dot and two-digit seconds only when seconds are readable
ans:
5.20.49
